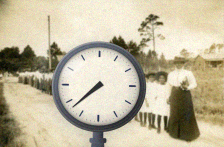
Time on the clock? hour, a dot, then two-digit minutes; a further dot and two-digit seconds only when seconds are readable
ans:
7.38
